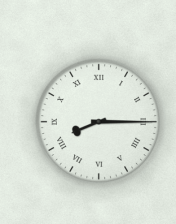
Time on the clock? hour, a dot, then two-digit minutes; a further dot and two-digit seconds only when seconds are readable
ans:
8.15
